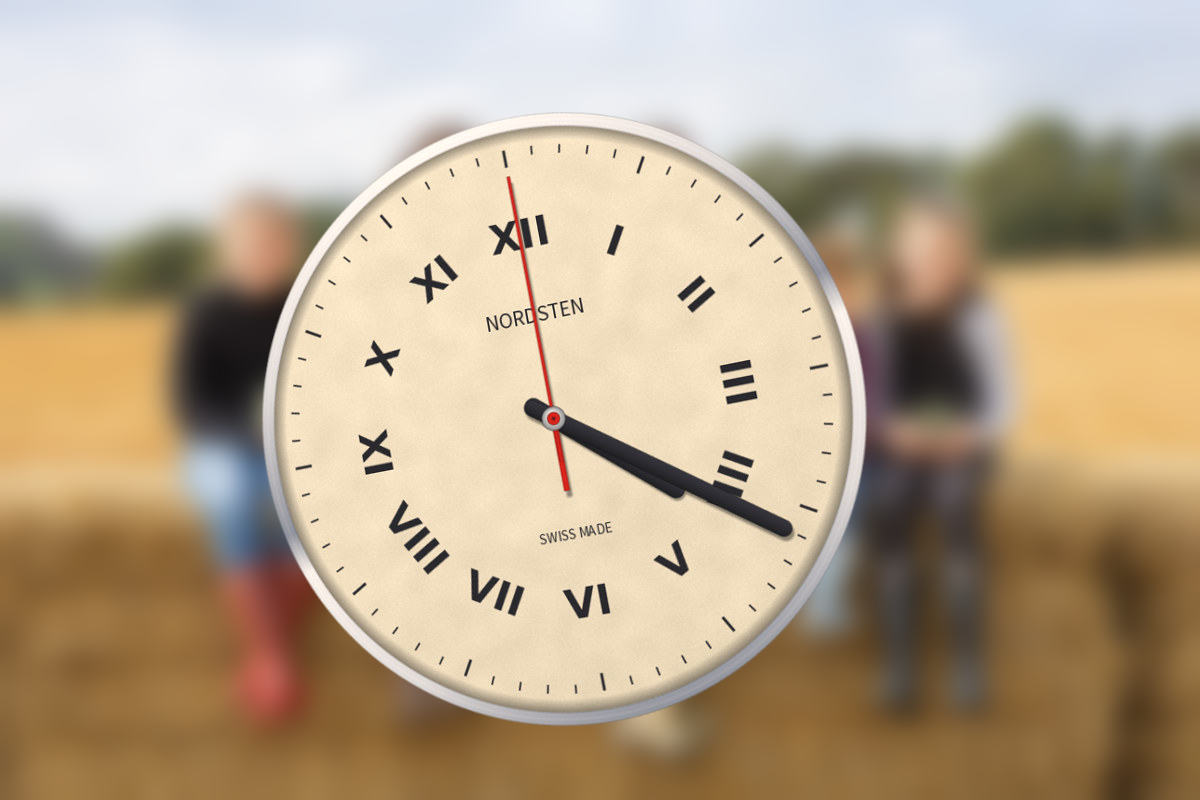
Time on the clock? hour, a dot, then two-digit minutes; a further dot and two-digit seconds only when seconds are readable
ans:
4.21.00
